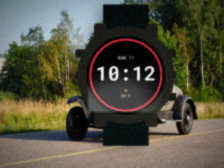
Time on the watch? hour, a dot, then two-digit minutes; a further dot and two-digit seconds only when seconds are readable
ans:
10.12
